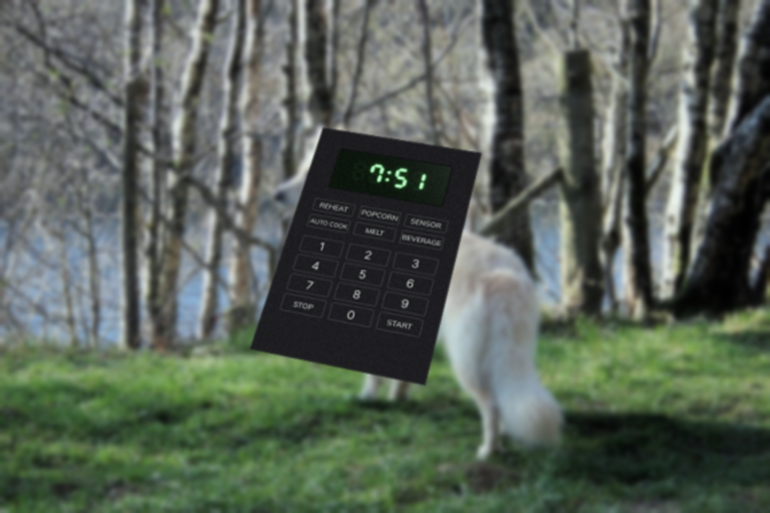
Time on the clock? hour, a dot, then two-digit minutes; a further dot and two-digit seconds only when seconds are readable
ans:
7.51
